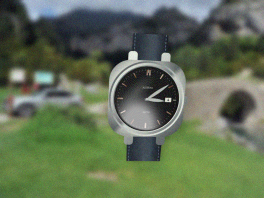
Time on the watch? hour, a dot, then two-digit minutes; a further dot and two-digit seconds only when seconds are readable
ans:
3.09
